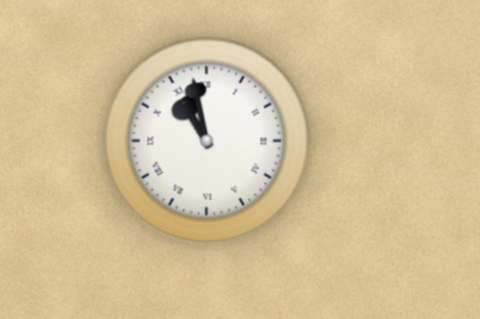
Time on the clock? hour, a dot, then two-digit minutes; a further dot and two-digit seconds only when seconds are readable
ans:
10.58
